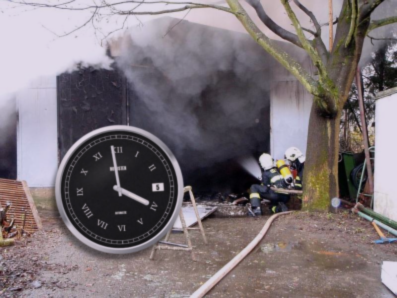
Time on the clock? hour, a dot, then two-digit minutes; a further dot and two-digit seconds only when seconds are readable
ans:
3.59
